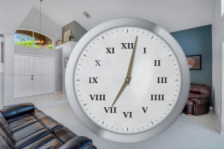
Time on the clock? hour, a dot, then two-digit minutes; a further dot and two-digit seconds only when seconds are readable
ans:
7.02
